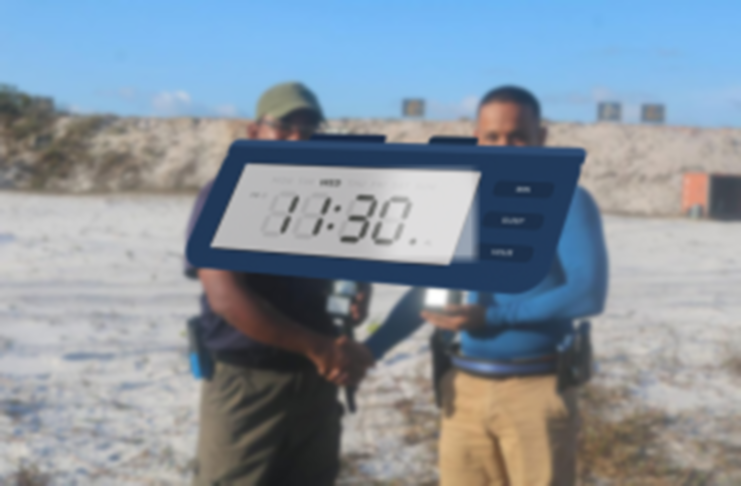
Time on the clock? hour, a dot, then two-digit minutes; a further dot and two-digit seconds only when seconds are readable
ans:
11.30
